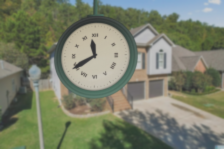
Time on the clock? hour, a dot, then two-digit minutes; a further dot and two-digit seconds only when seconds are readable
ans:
11.40
